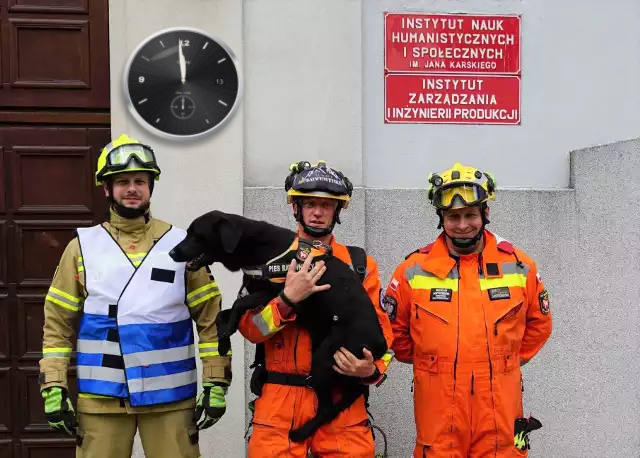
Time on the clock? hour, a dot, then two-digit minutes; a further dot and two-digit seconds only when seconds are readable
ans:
11.59
